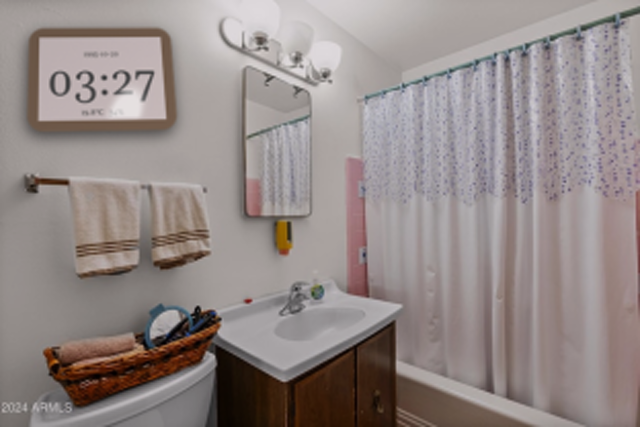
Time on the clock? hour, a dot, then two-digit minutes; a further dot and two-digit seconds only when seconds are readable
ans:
3.27
